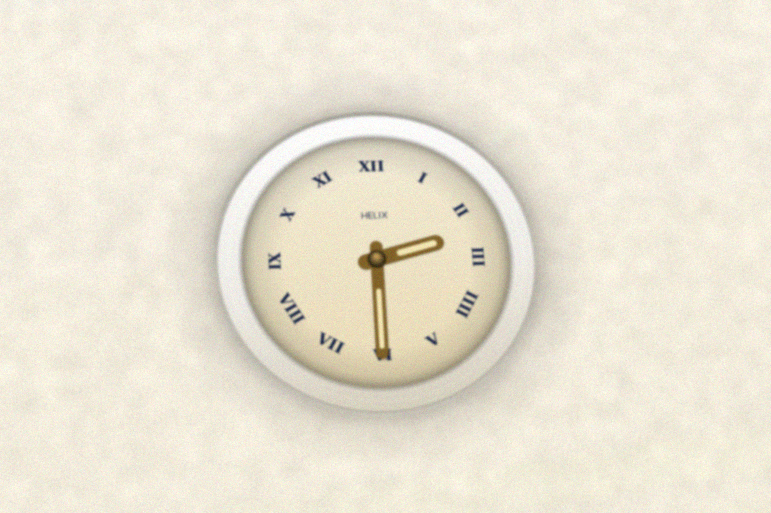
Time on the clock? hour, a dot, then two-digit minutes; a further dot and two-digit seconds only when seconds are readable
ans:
2.30
